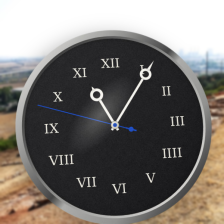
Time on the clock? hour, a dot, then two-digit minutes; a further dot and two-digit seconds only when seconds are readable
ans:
11.05.48
